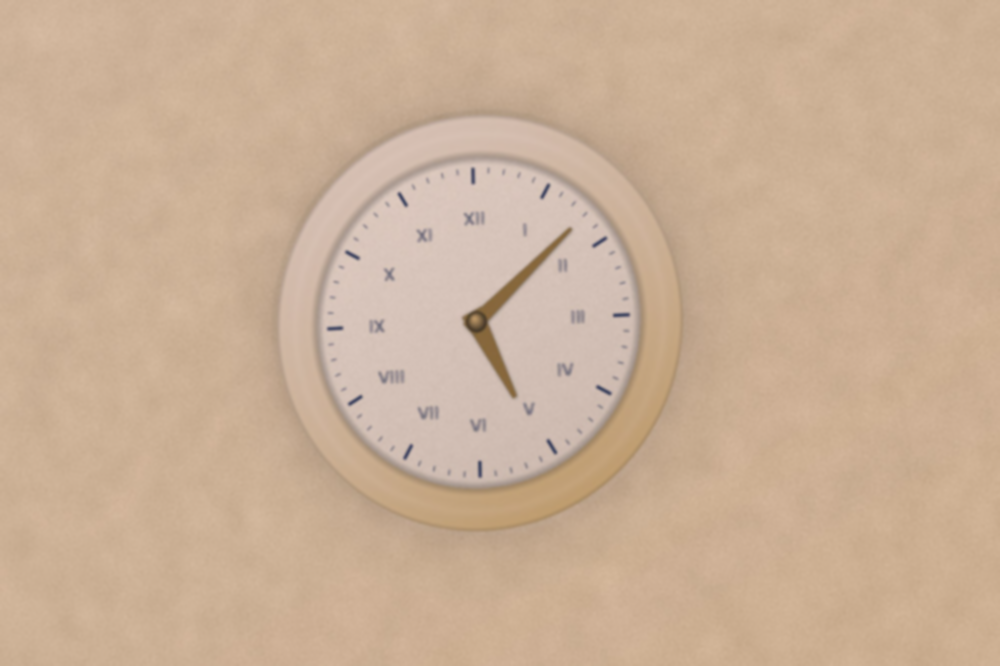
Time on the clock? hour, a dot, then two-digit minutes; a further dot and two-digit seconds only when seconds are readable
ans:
5.08
